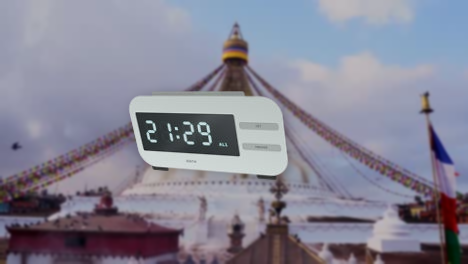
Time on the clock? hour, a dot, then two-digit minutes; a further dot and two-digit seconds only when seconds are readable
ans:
21.29
